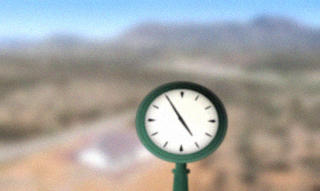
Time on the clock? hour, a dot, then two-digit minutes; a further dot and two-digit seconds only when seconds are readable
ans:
4.55
